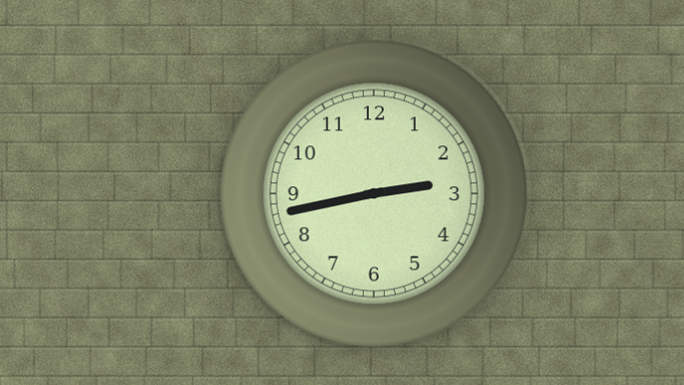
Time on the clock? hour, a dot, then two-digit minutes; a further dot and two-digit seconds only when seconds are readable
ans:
2.43
